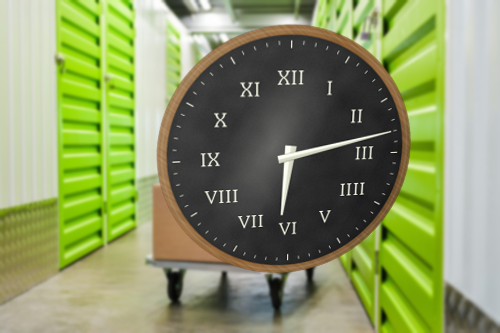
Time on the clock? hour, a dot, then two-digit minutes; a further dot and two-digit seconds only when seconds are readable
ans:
6.13
